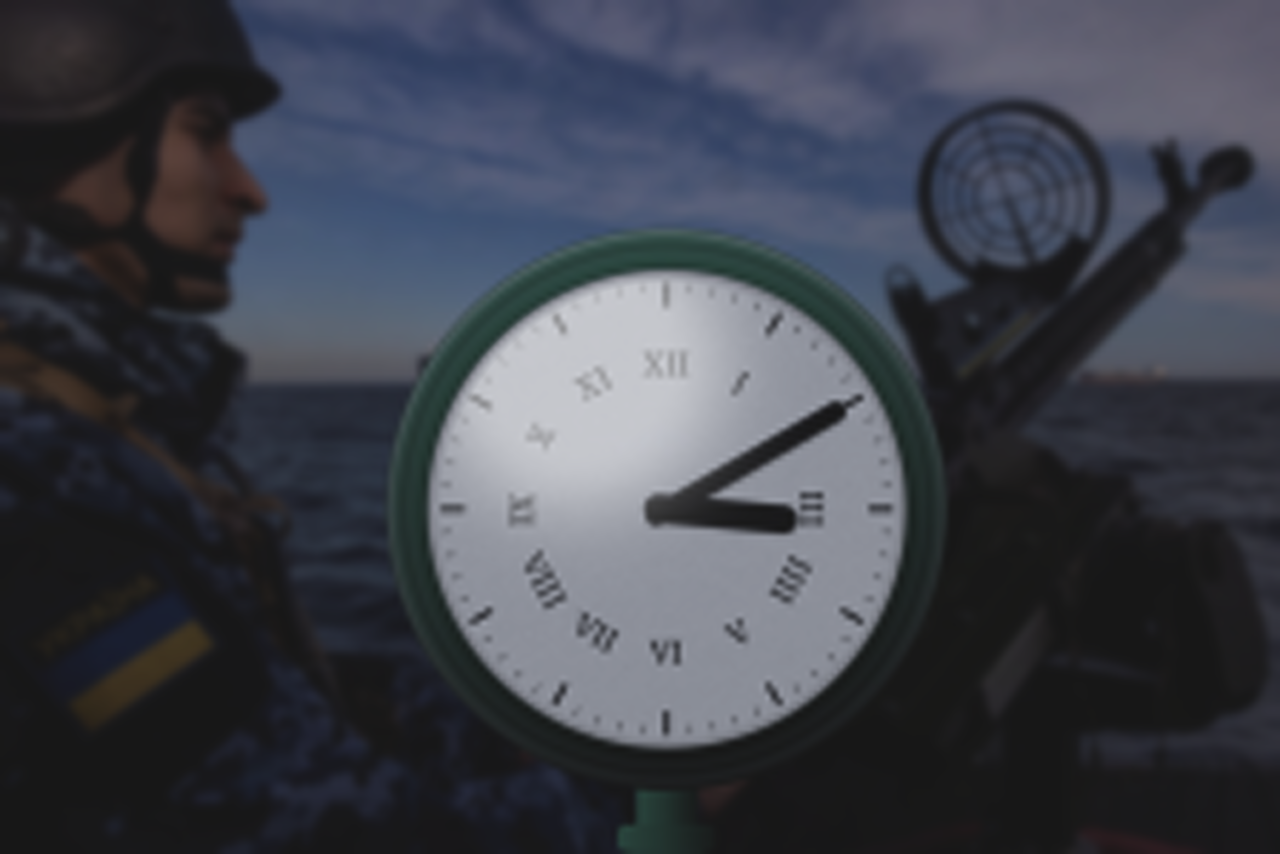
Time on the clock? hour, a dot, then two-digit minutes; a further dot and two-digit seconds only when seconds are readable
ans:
3.10
